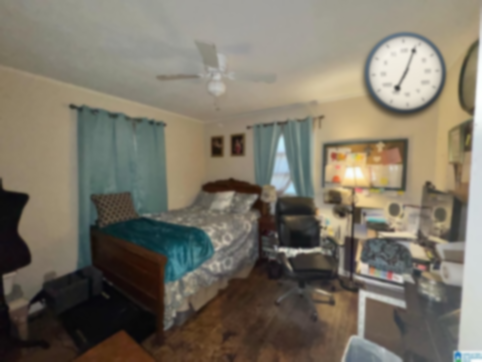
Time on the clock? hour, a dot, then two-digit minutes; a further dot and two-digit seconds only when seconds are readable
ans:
7.04
